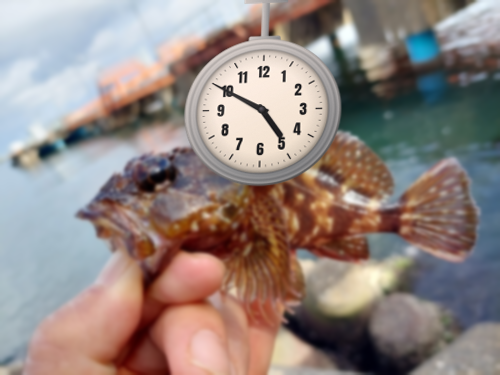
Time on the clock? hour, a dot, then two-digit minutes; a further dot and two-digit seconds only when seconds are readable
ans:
4.50
